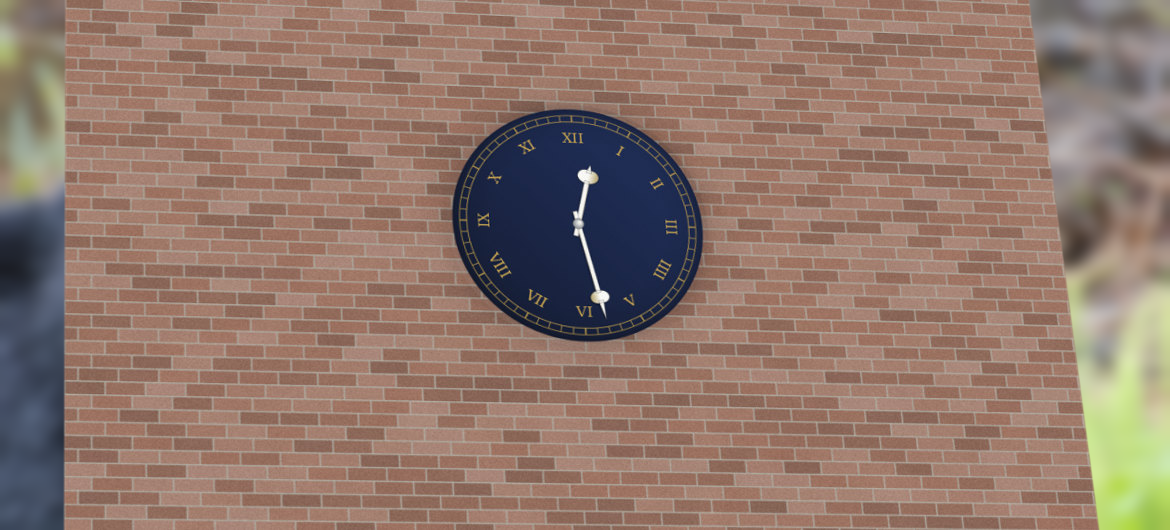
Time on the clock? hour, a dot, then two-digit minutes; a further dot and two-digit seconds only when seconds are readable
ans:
12.28
